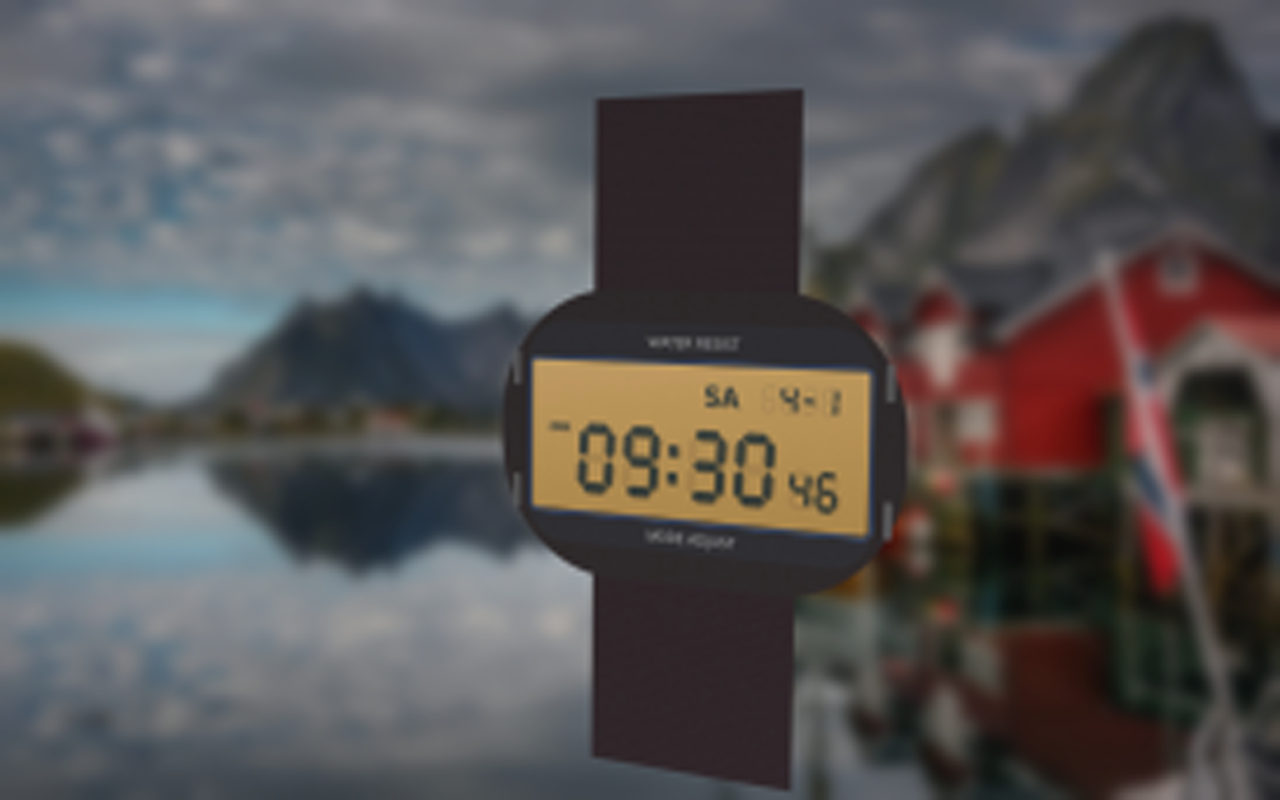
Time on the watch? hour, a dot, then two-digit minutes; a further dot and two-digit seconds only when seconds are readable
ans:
9.30.46
